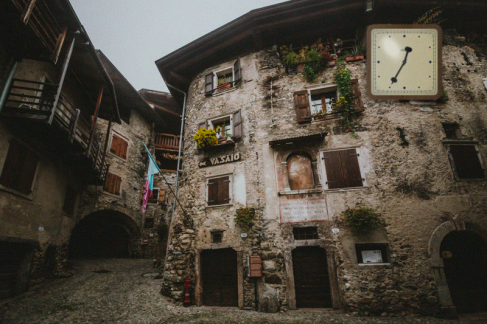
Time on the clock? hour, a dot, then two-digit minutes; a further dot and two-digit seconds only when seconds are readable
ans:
12.35
